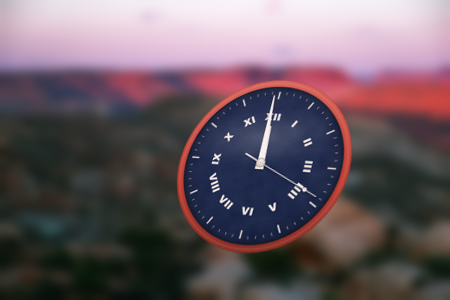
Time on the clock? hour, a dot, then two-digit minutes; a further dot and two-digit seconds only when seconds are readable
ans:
11.59.19
